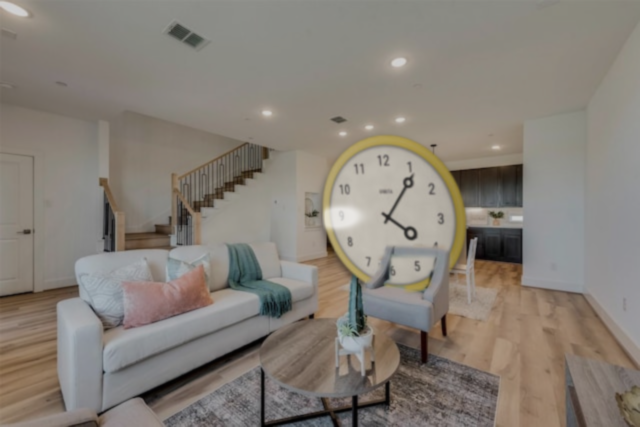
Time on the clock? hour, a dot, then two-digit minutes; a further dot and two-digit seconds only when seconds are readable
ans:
4.06
